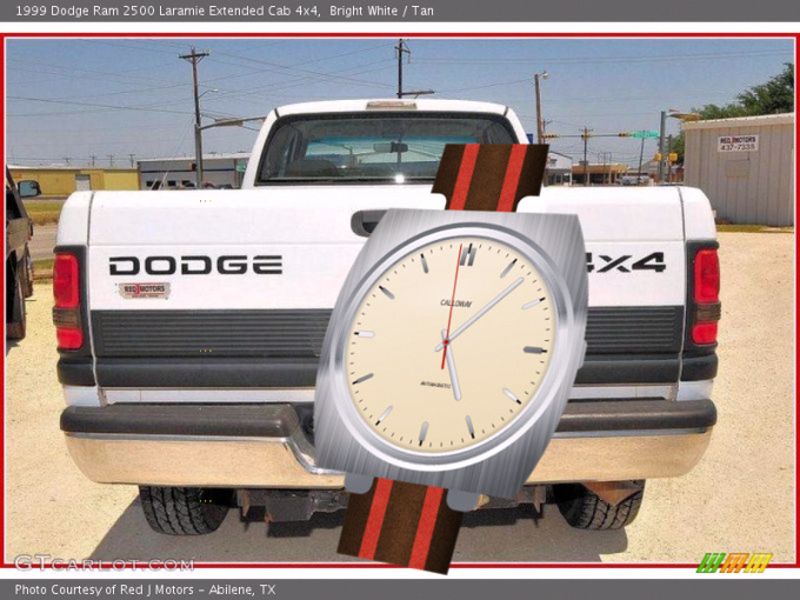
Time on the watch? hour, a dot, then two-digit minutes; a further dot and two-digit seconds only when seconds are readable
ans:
5.06.59
